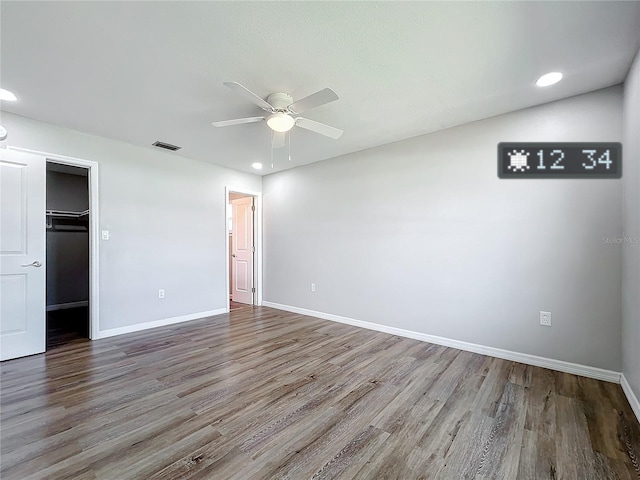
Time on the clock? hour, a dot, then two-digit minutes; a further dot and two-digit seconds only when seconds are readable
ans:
12.34
